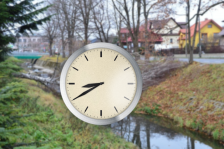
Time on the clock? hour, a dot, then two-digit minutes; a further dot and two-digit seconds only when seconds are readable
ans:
8.40
